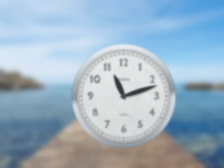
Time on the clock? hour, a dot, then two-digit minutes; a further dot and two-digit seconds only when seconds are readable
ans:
11.12
